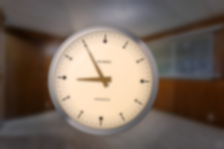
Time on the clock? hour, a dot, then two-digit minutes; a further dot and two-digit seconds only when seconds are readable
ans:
8.55
